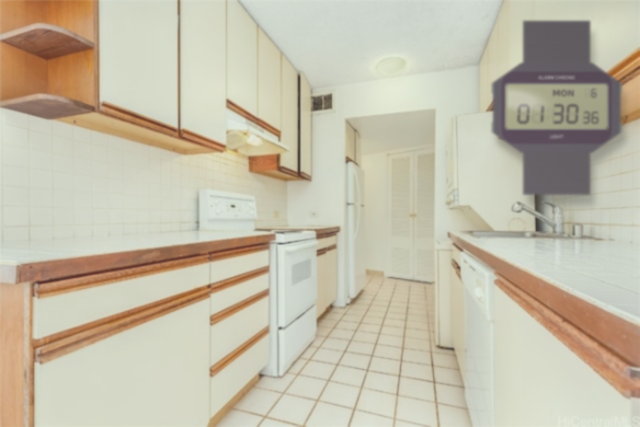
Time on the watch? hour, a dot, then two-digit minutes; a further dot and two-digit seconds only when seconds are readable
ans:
1.30.36
